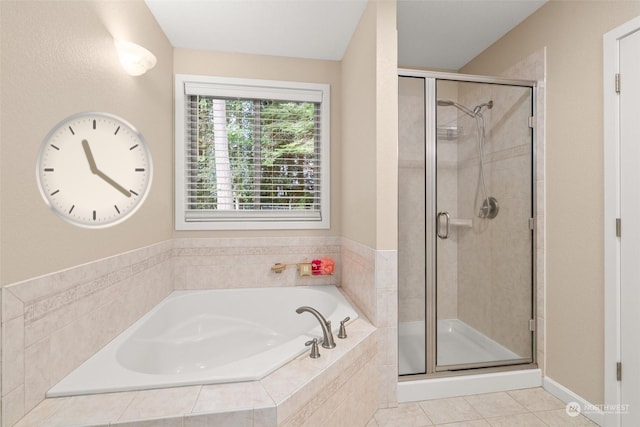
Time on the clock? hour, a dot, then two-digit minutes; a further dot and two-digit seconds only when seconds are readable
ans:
11.21
